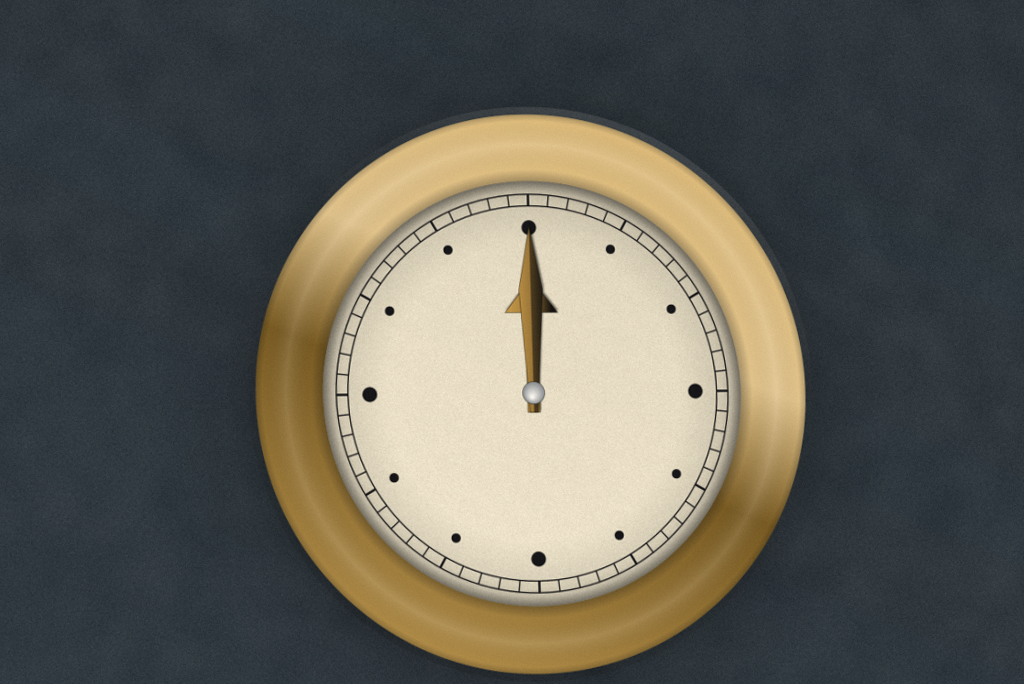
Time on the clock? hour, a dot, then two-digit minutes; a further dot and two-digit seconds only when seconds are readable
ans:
12.00
